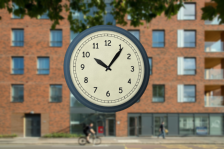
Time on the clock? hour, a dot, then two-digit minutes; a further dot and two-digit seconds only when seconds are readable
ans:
10.06
